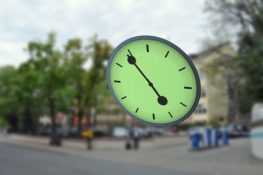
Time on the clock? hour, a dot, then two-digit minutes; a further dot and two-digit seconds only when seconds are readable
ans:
4.54
